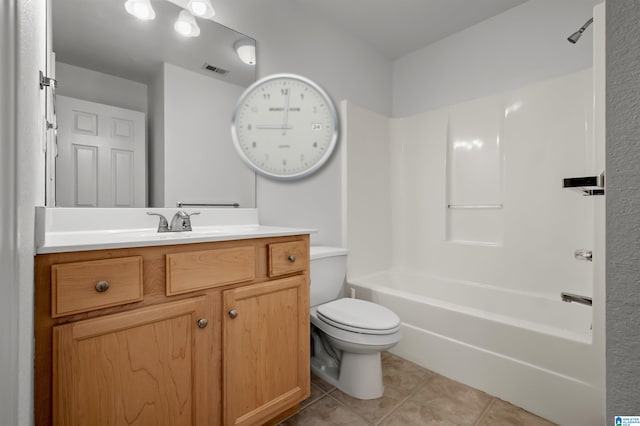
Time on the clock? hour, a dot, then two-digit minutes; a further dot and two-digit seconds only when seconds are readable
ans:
9.01
